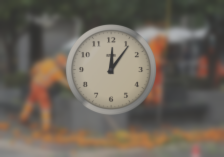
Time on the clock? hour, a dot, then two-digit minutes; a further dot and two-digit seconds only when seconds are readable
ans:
12.06
